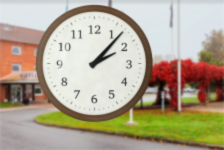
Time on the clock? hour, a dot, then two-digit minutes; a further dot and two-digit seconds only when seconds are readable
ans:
2.07
